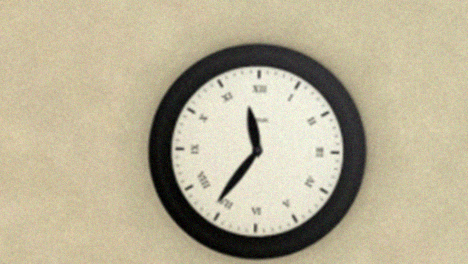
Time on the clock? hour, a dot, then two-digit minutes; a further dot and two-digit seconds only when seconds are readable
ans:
11.36
